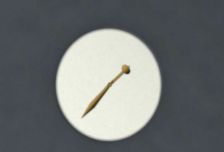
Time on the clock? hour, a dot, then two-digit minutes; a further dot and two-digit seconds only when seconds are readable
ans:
1.37
